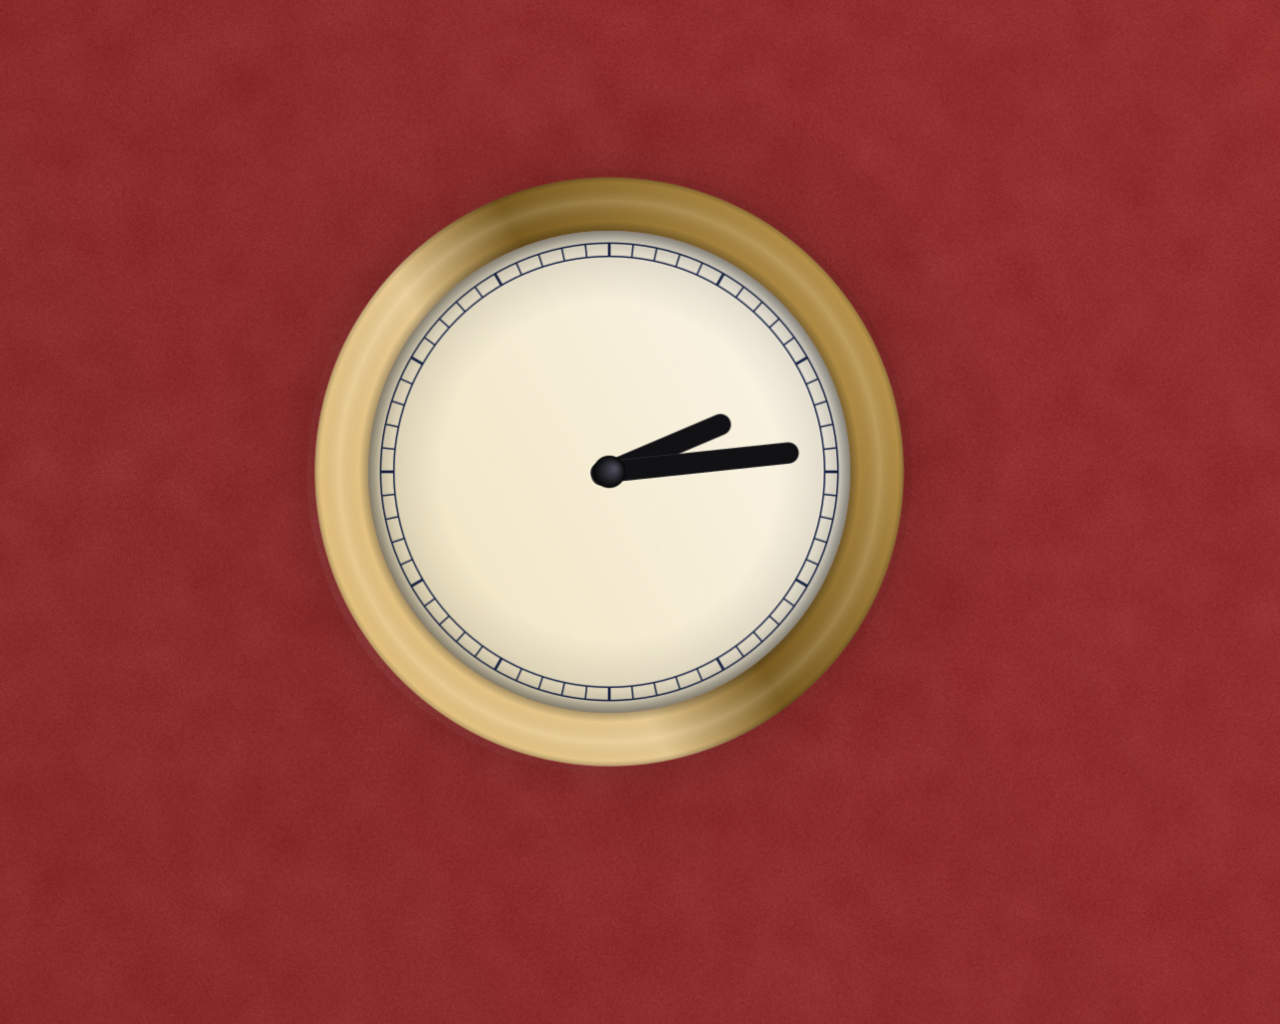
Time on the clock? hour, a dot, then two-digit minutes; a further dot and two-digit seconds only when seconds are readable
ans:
2.14
